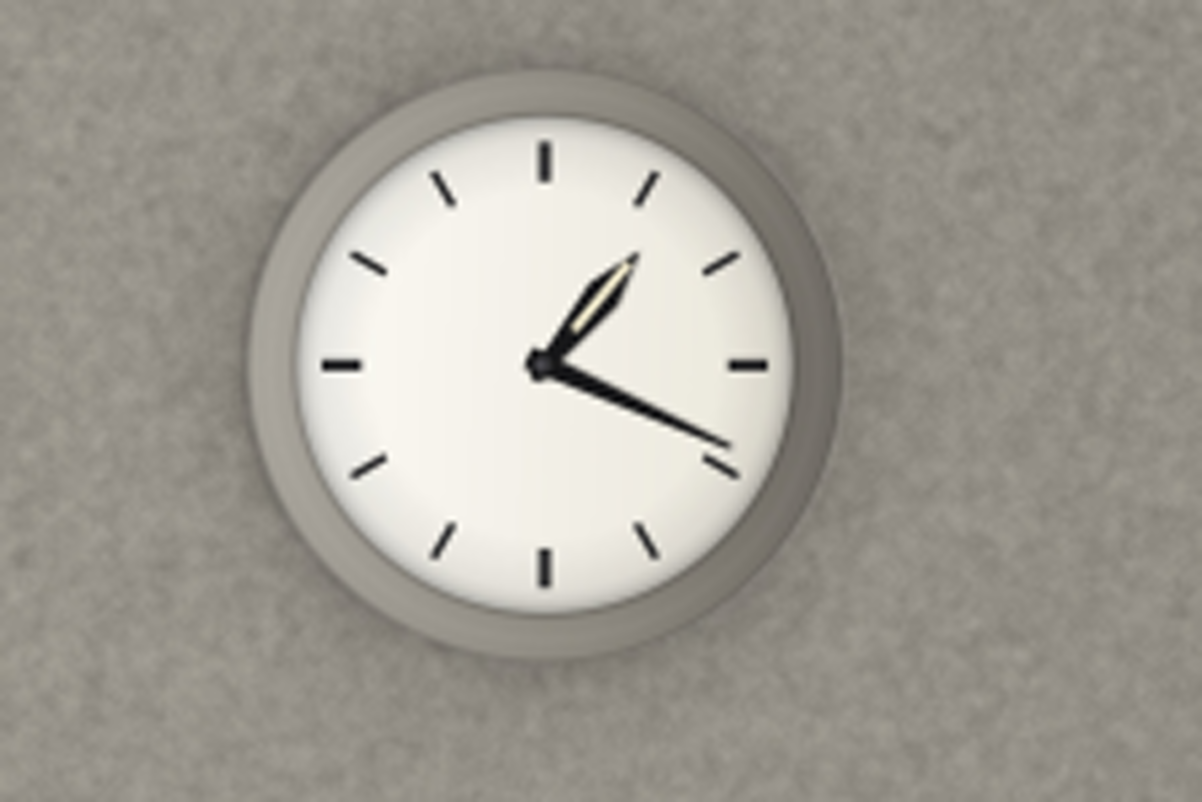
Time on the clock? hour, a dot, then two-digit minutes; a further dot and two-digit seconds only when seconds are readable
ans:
1.19
